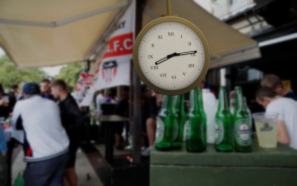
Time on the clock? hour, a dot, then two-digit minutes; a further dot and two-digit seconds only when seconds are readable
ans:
8.14
